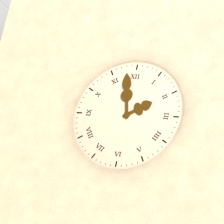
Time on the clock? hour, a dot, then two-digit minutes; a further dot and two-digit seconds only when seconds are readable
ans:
1.58
